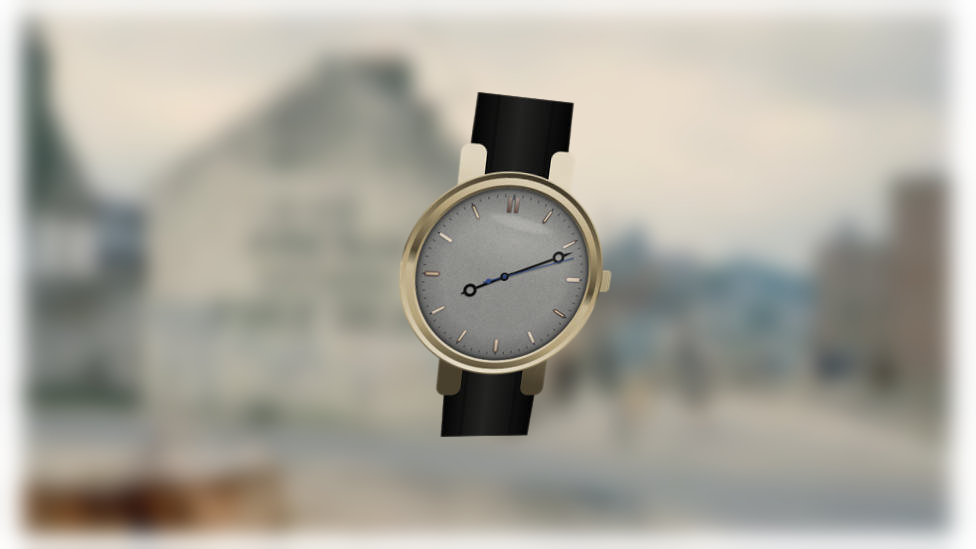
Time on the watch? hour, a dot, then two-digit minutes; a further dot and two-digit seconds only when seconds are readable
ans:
8.11.12
